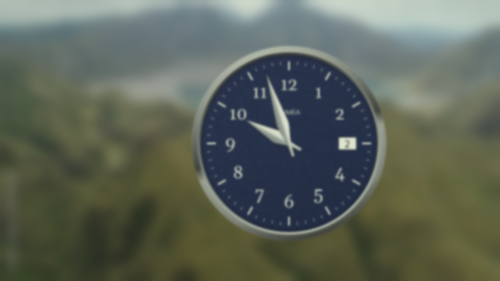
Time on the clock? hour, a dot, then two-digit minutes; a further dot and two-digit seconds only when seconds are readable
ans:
9.57
